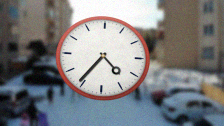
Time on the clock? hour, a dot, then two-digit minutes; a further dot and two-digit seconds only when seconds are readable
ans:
4.36
